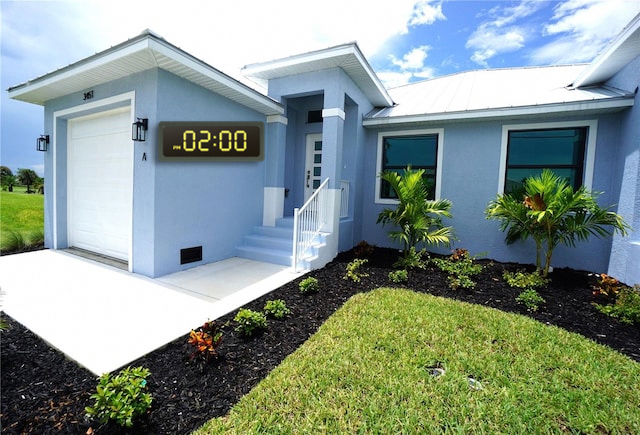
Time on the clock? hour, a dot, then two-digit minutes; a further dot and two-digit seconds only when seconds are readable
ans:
2.00
